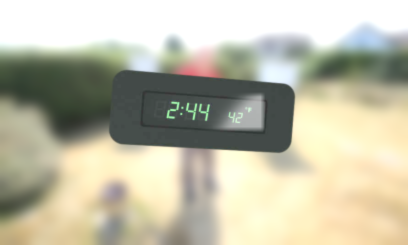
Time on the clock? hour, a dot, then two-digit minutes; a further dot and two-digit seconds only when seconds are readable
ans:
2.44
